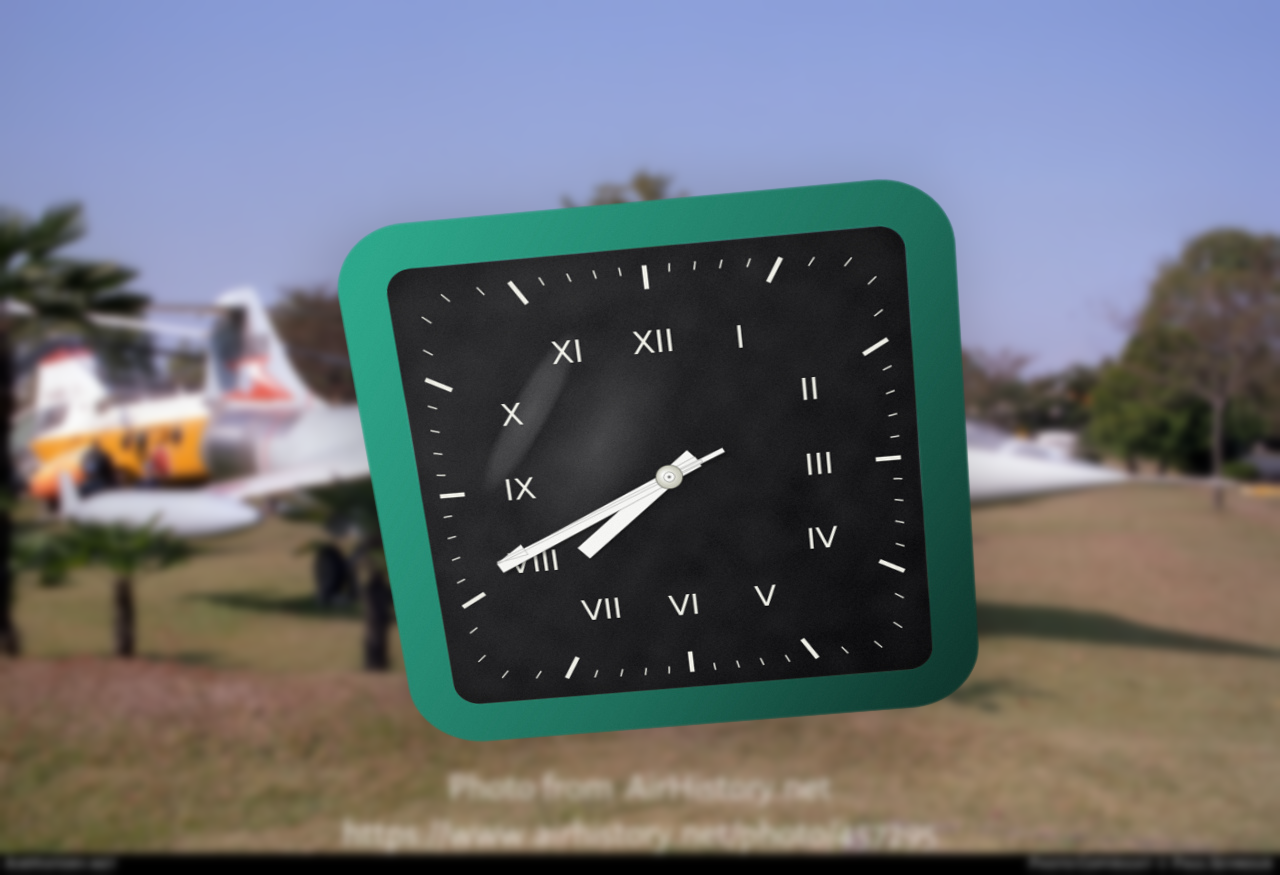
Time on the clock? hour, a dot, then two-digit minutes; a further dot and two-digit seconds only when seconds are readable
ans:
7.40.41
